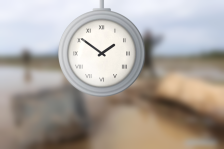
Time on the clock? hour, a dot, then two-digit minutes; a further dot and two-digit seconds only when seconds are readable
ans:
1.51
